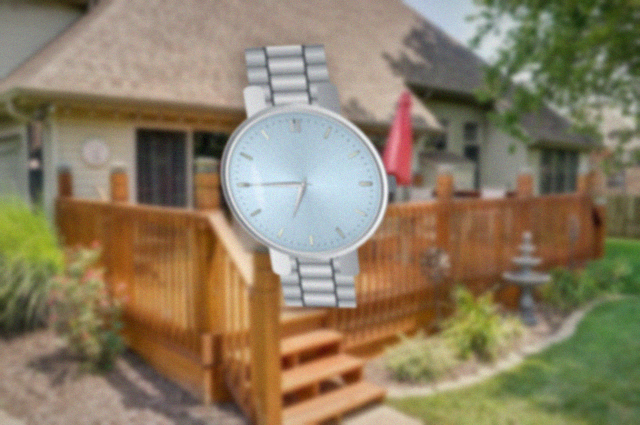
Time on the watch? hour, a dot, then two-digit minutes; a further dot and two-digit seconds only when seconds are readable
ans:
6.45
